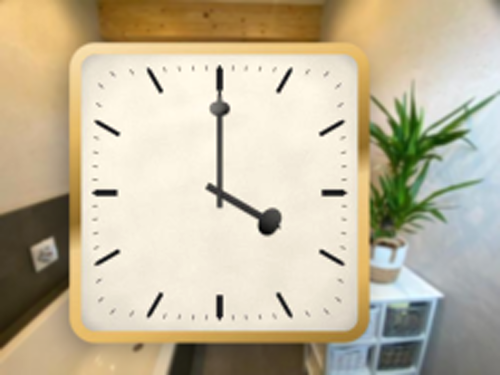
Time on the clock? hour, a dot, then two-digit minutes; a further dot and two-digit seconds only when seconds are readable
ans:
4.00
